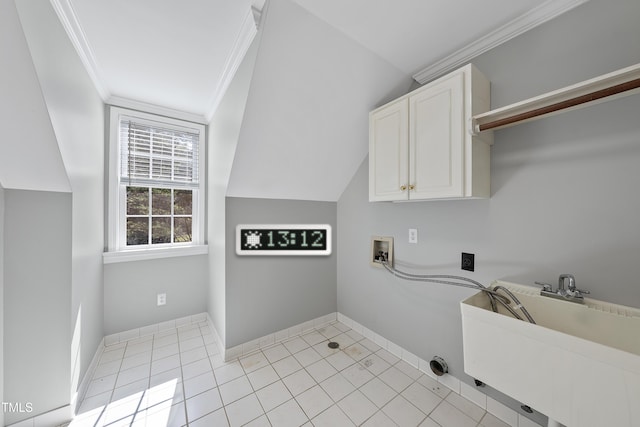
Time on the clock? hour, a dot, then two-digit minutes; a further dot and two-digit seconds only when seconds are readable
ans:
13.12
